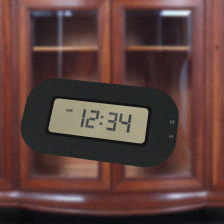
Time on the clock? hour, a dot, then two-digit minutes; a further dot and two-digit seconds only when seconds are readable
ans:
12.34
